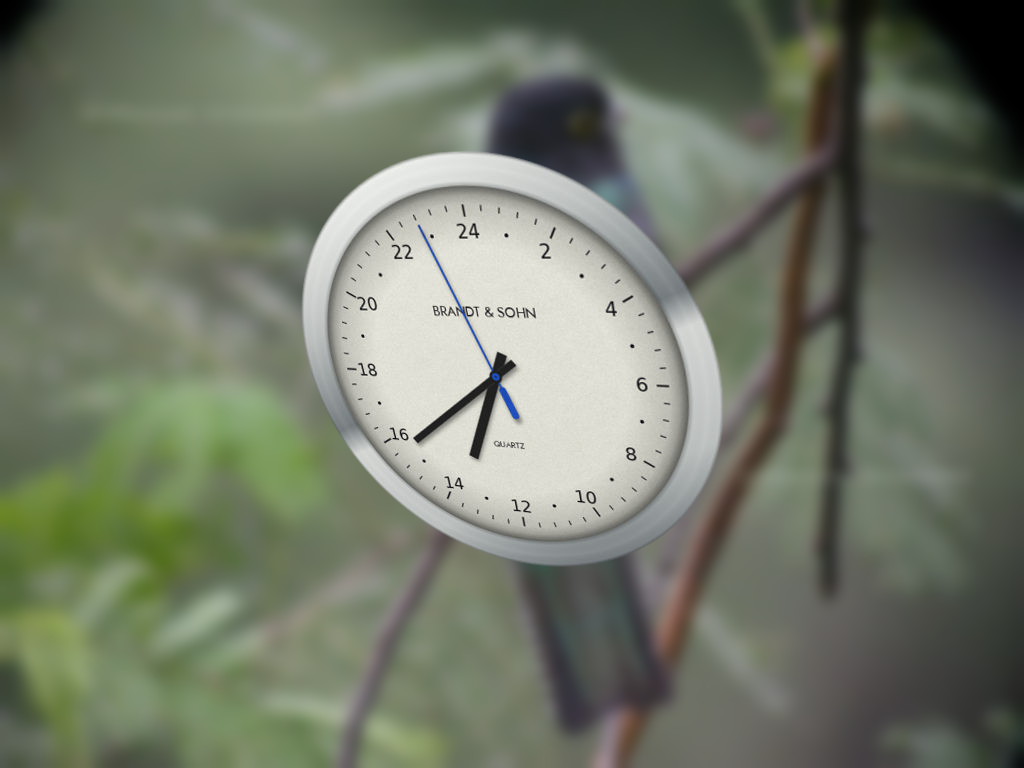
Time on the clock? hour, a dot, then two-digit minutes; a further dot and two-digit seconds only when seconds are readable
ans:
13.38.57
